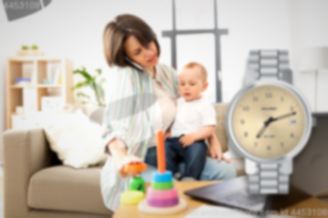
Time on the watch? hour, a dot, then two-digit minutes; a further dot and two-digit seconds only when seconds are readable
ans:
7.12
